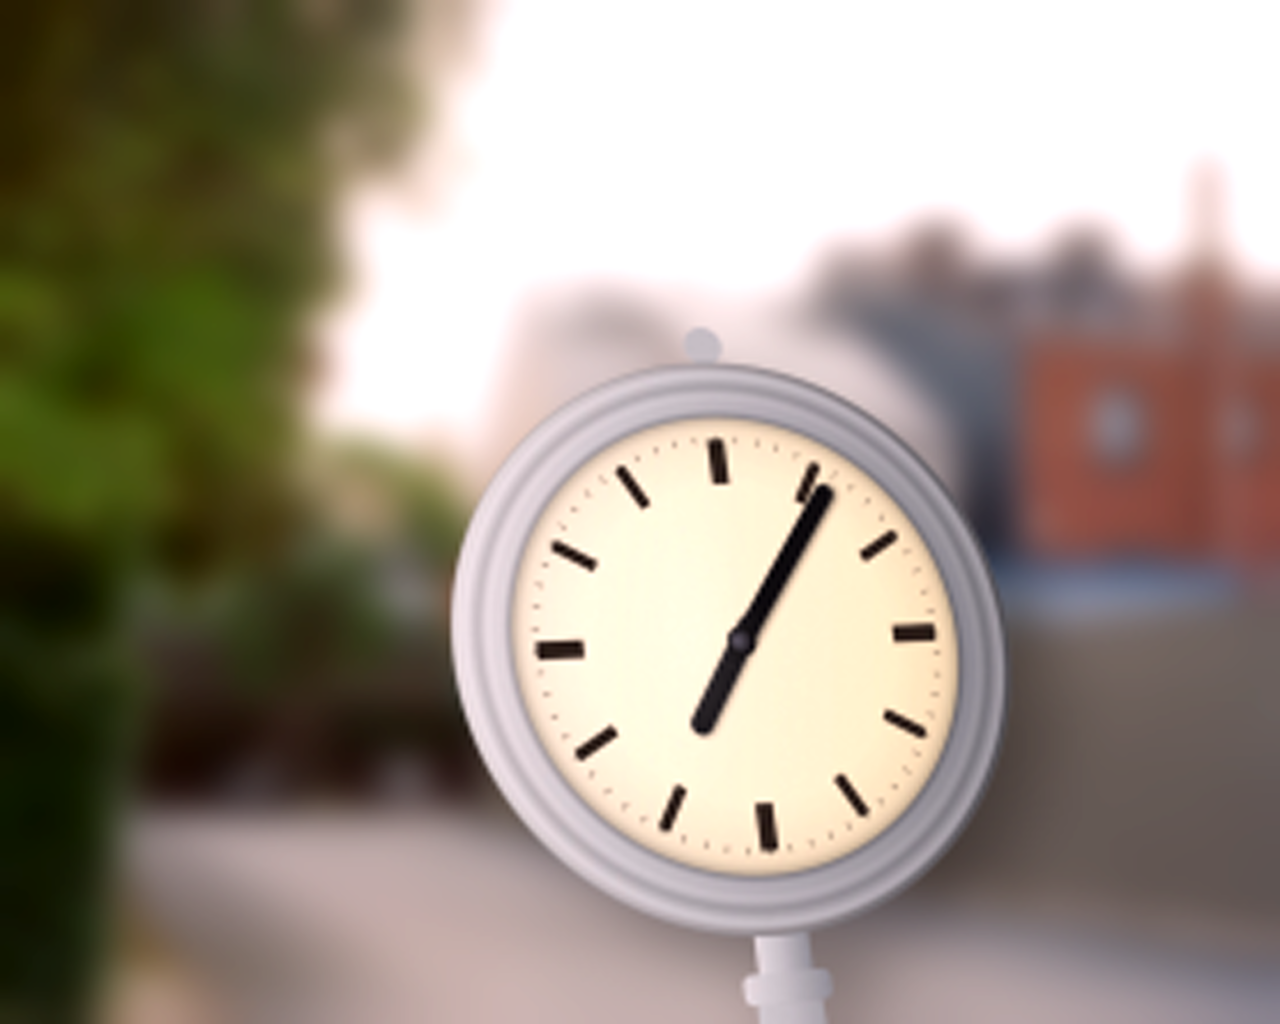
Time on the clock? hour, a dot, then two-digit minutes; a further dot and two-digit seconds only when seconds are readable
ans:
7.06
